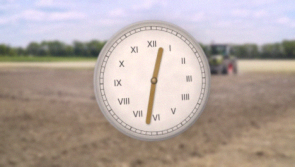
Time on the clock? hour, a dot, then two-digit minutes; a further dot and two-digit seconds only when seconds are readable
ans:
12.32
